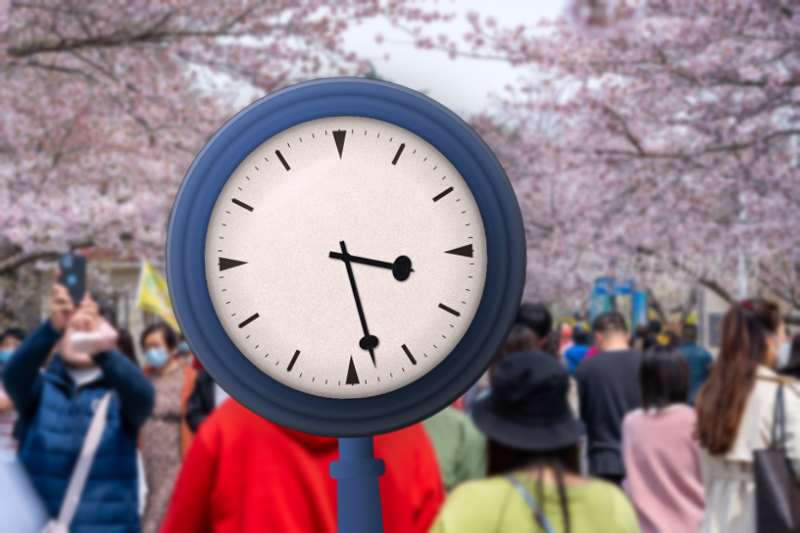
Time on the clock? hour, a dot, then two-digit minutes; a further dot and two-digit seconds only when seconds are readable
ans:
3.28
